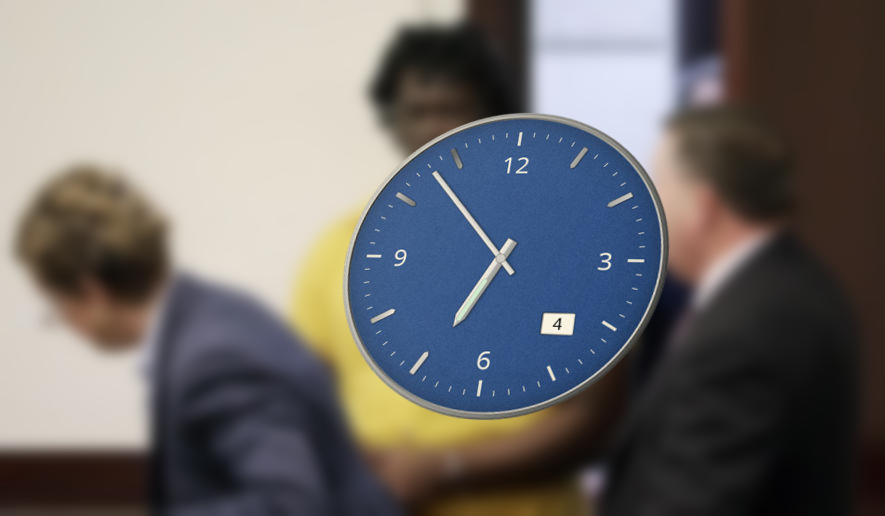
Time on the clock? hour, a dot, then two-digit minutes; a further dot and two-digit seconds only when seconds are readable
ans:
6.53
